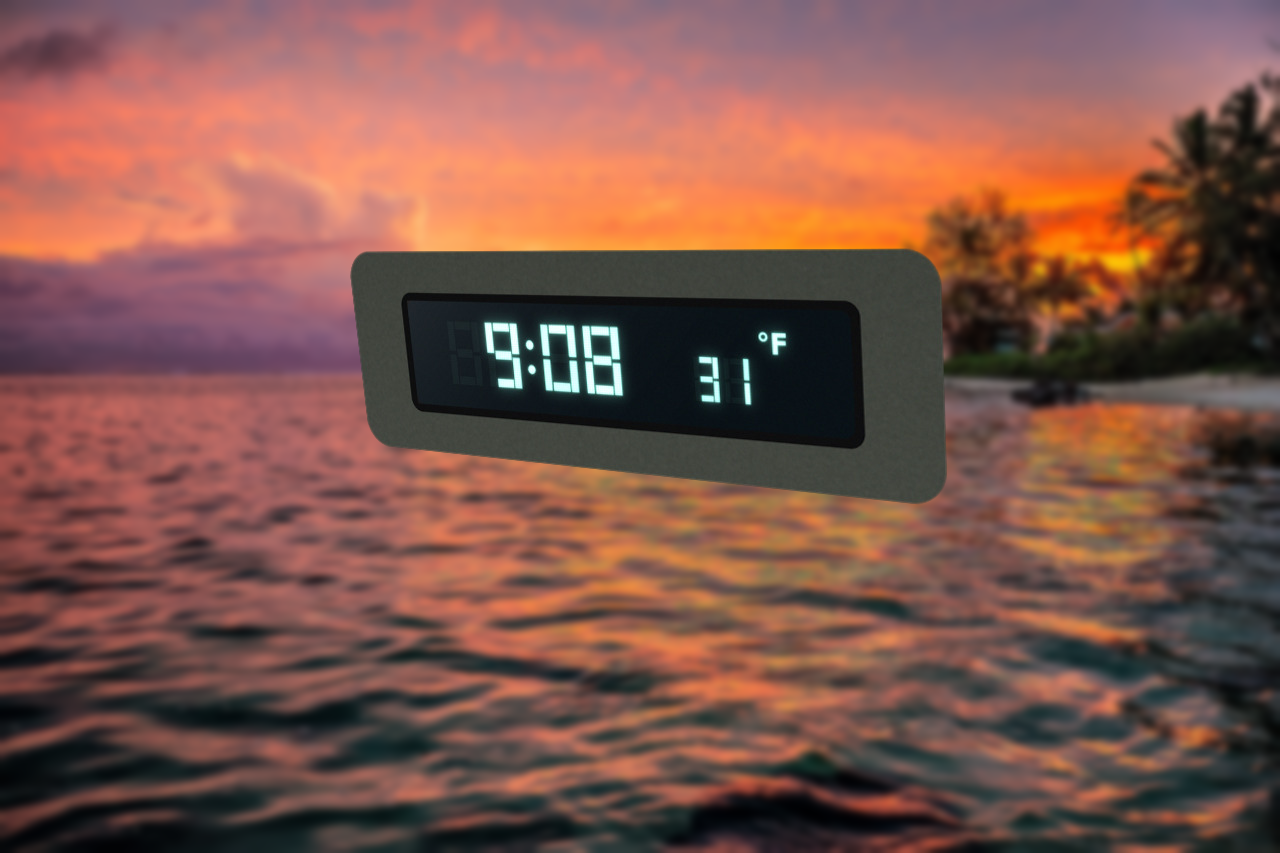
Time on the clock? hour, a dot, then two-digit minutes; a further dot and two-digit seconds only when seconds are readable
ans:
9.08
